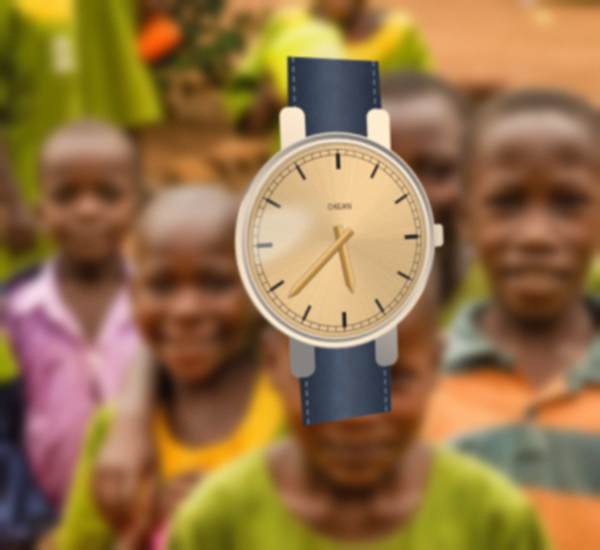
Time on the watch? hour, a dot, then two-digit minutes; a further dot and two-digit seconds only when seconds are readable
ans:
5.38
